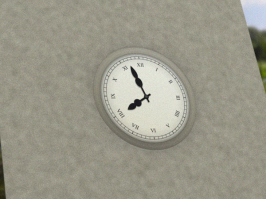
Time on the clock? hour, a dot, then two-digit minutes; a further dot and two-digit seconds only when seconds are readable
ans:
7.57
